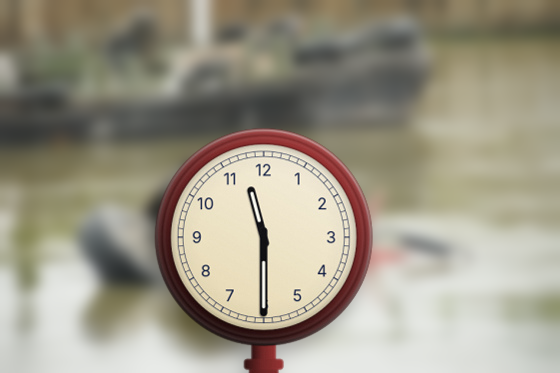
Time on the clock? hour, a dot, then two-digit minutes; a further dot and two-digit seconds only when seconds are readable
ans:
11.30
